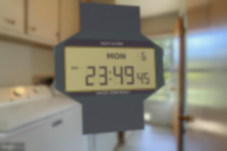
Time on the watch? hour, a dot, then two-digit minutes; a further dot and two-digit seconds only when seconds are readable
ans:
23.49.45
